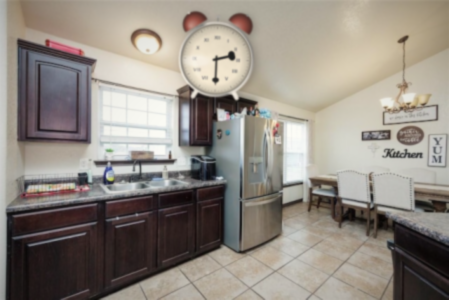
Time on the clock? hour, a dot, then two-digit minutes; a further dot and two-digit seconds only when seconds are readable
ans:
2.30
